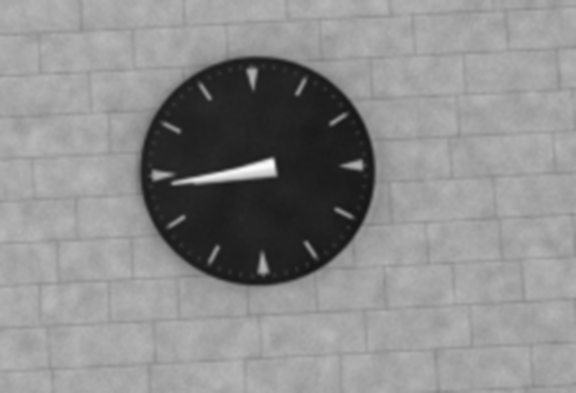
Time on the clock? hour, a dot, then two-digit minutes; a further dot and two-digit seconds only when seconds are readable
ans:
8.44
